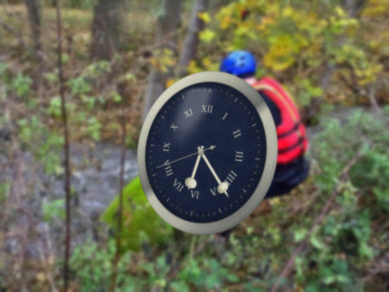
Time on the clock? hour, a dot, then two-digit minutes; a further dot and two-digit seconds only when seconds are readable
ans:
6.22.41
